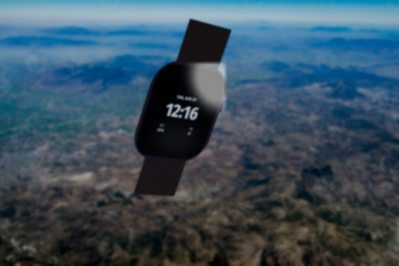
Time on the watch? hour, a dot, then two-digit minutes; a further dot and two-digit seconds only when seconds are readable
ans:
12.16
